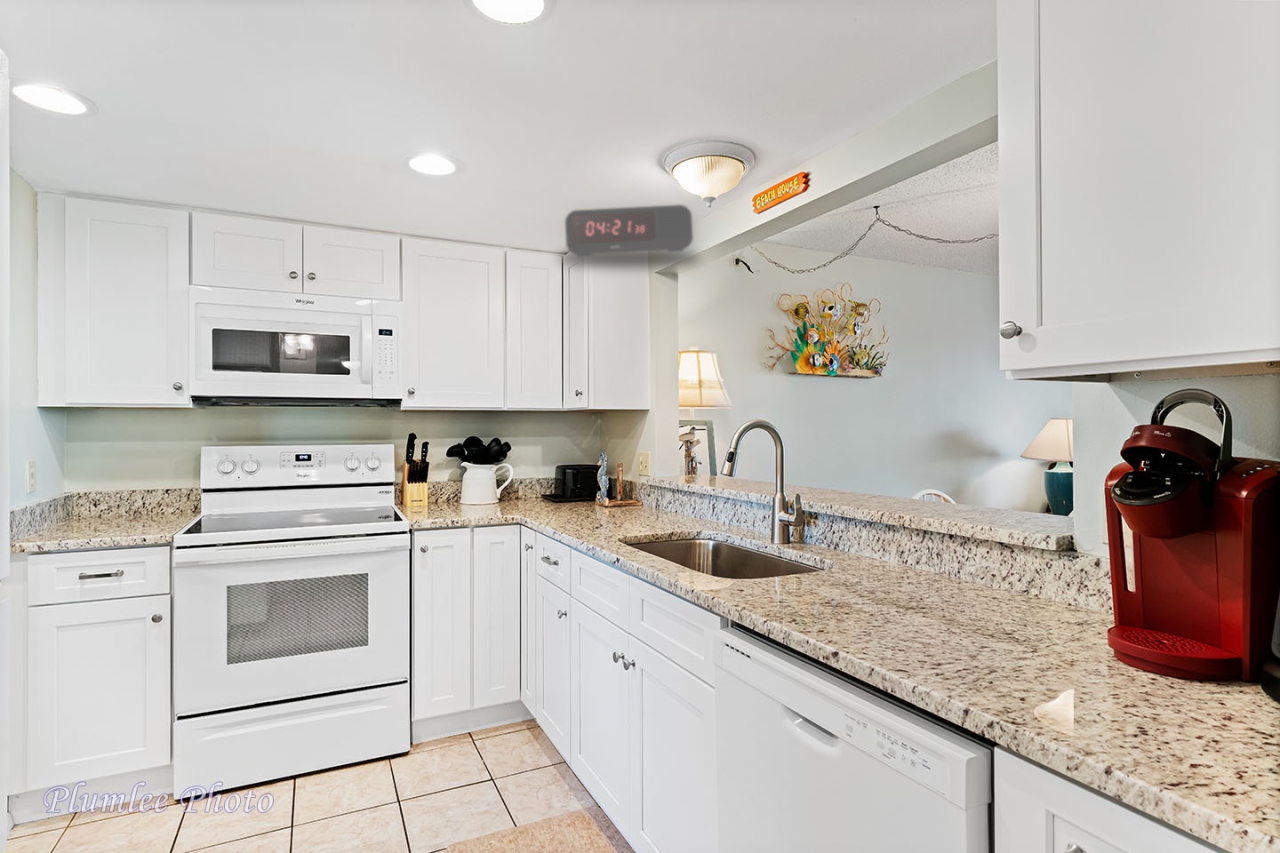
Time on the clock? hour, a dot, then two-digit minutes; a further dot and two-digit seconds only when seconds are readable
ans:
4.21
